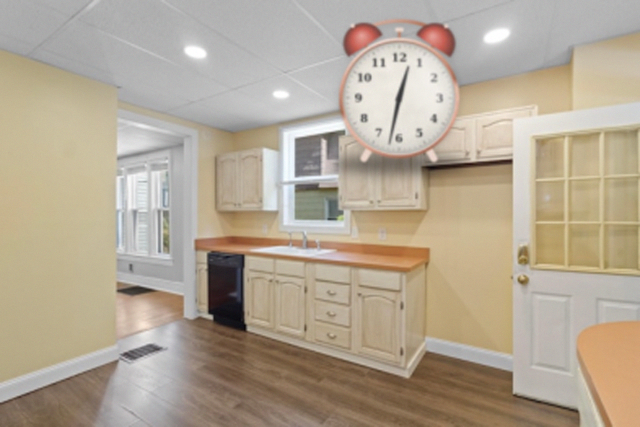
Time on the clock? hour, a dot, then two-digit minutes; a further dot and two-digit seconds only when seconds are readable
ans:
12.32
